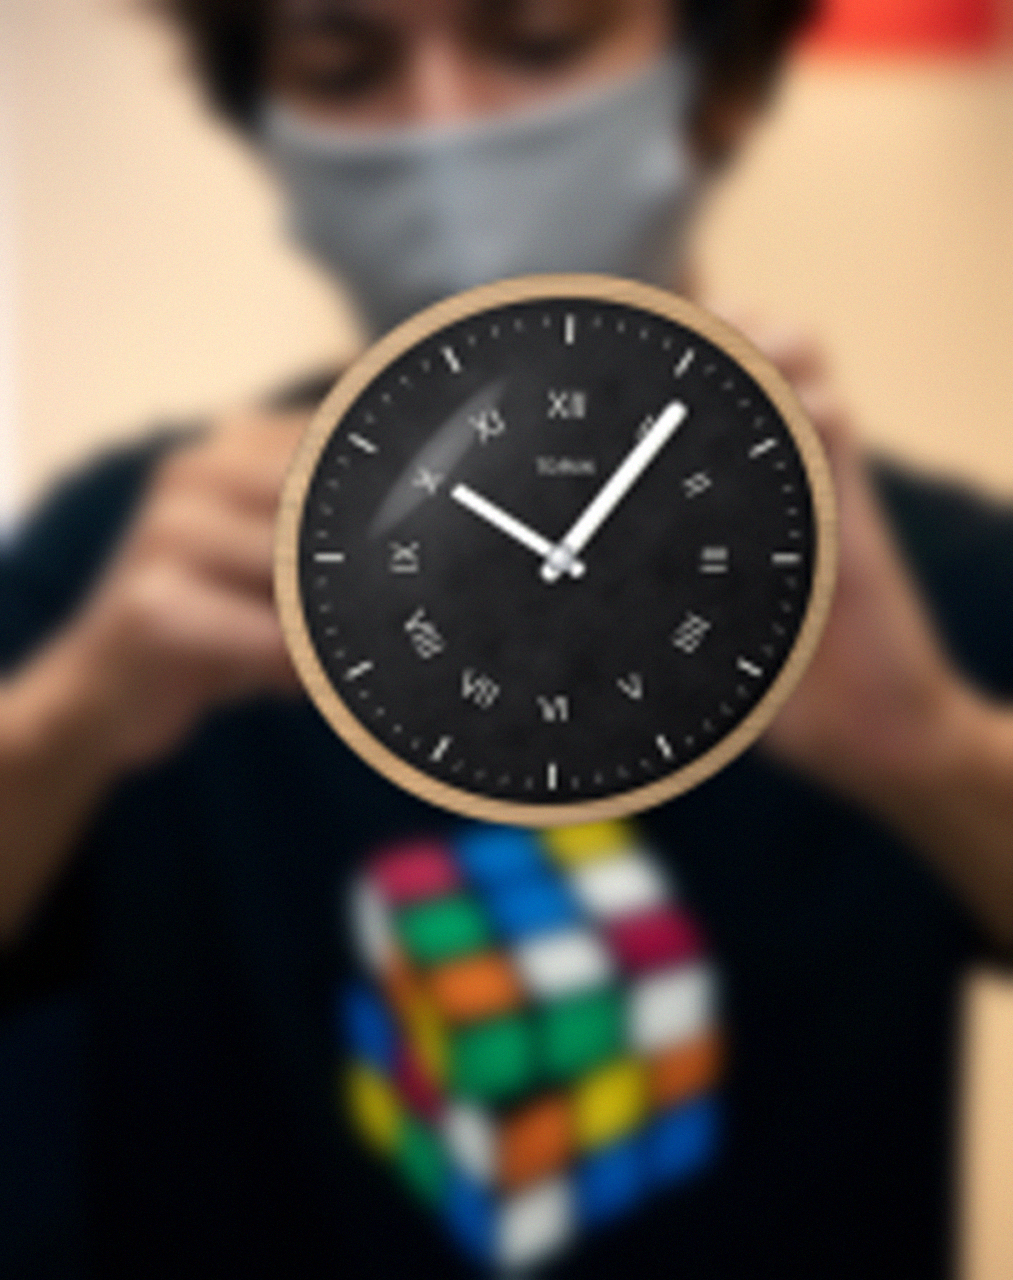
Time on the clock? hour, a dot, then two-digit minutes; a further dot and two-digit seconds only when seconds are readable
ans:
10.06
